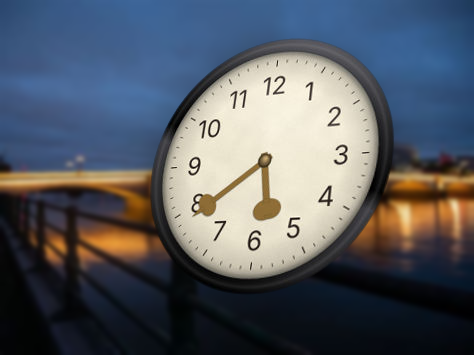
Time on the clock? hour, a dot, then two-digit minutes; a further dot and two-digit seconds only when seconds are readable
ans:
5.39
